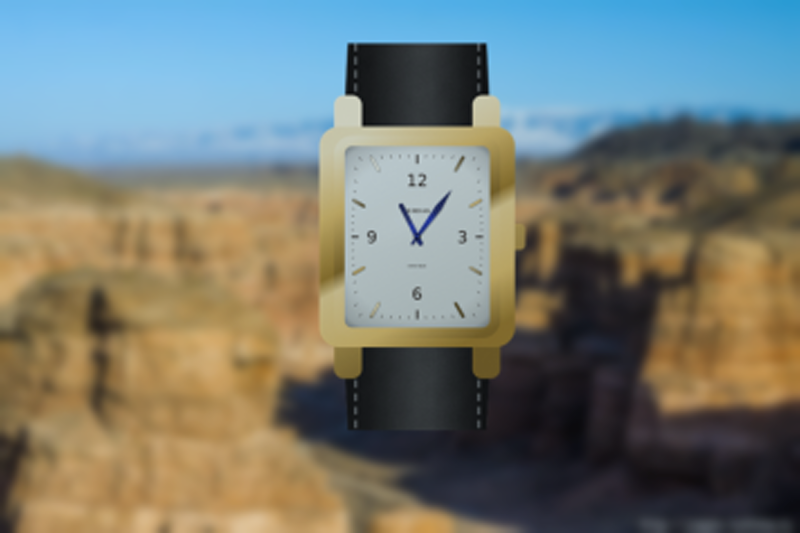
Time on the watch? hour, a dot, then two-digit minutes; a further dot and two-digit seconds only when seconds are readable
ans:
11.06
